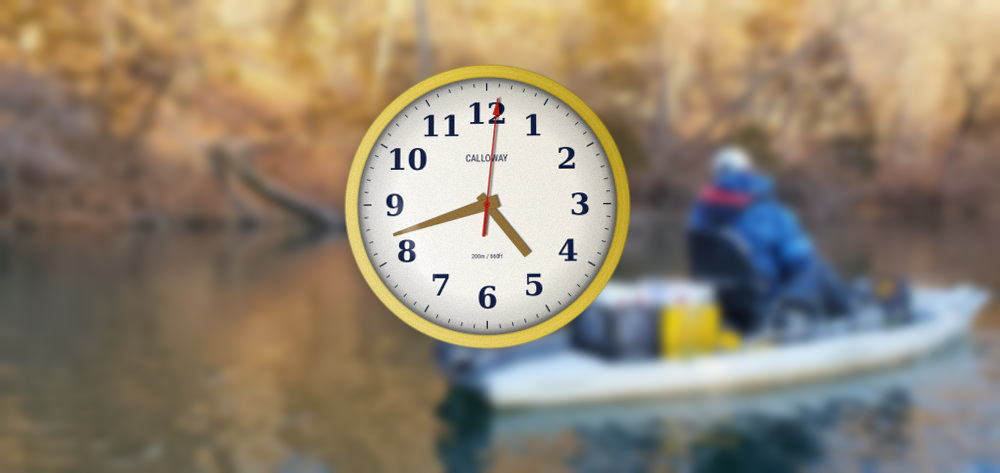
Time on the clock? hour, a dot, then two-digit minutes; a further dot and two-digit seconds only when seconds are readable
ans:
4.42.01
